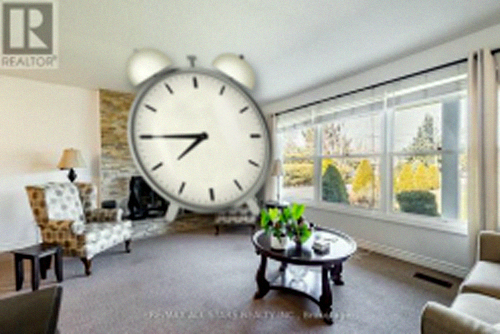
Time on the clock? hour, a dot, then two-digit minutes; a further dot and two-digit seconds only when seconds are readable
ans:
7.45
